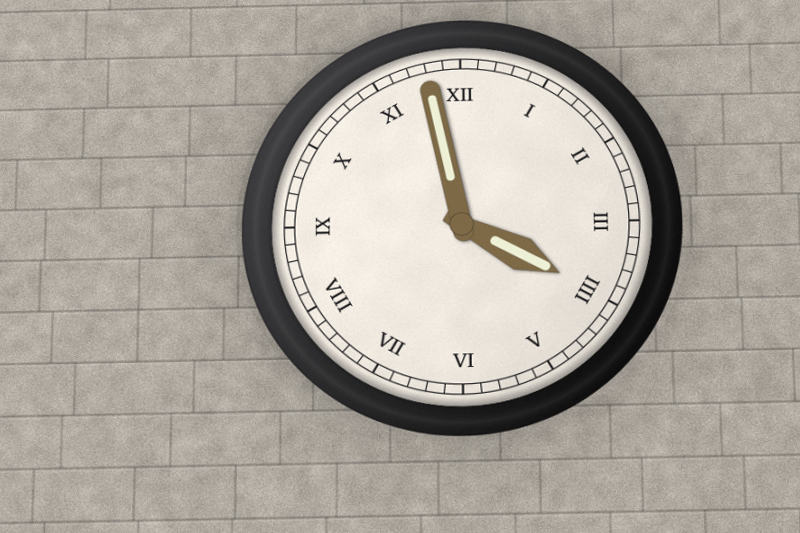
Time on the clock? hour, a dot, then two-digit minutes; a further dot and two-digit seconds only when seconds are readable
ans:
3.58
